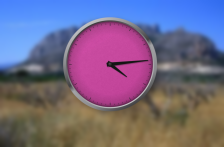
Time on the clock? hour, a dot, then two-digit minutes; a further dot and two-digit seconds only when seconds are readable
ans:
4.14
